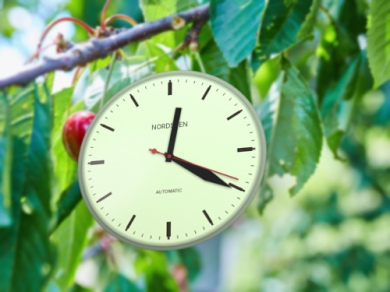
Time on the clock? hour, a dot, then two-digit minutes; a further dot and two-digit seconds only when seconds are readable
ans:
12.20.19
